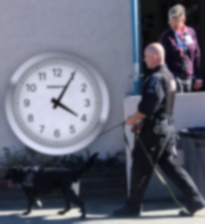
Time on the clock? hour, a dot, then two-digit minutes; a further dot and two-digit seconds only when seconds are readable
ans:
4.05
